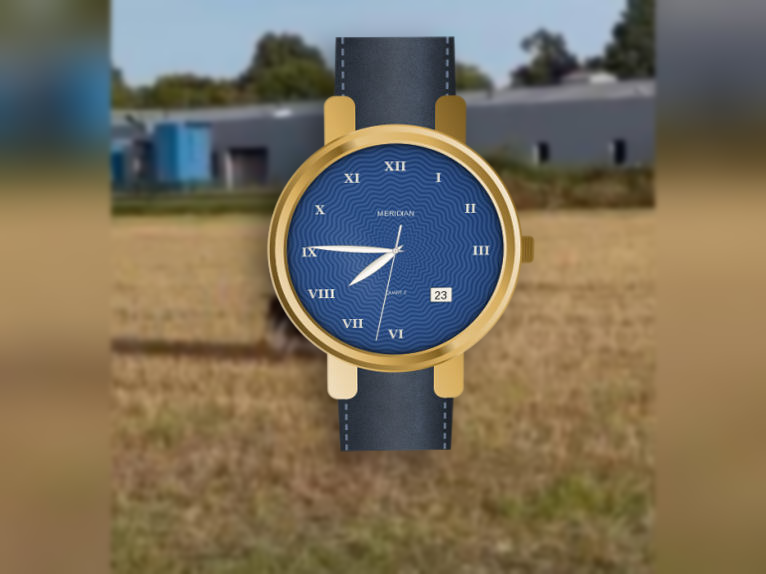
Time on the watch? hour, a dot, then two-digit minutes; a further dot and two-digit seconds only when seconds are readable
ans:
7.45.32
